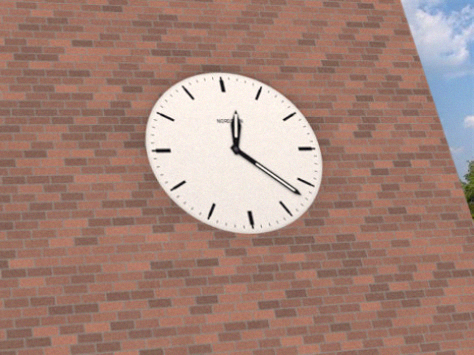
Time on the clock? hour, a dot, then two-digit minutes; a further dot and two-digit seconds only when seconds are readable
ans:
12.22
